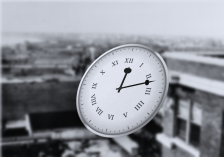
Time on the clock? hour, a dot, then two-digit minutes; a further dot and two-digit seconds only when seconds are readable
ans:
12.12
